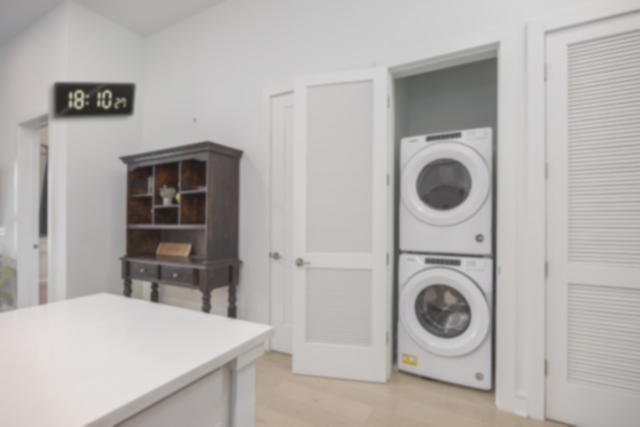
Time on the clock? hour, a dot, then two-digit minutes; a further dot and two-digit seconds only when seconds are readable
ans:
18.10
